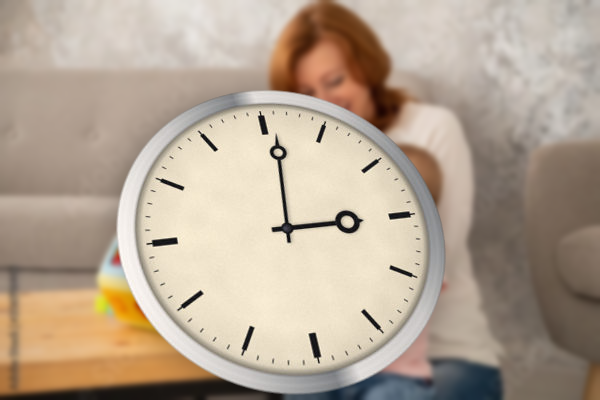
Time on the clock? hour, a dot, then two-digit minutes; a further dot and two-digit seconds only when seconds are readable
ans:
3.01
